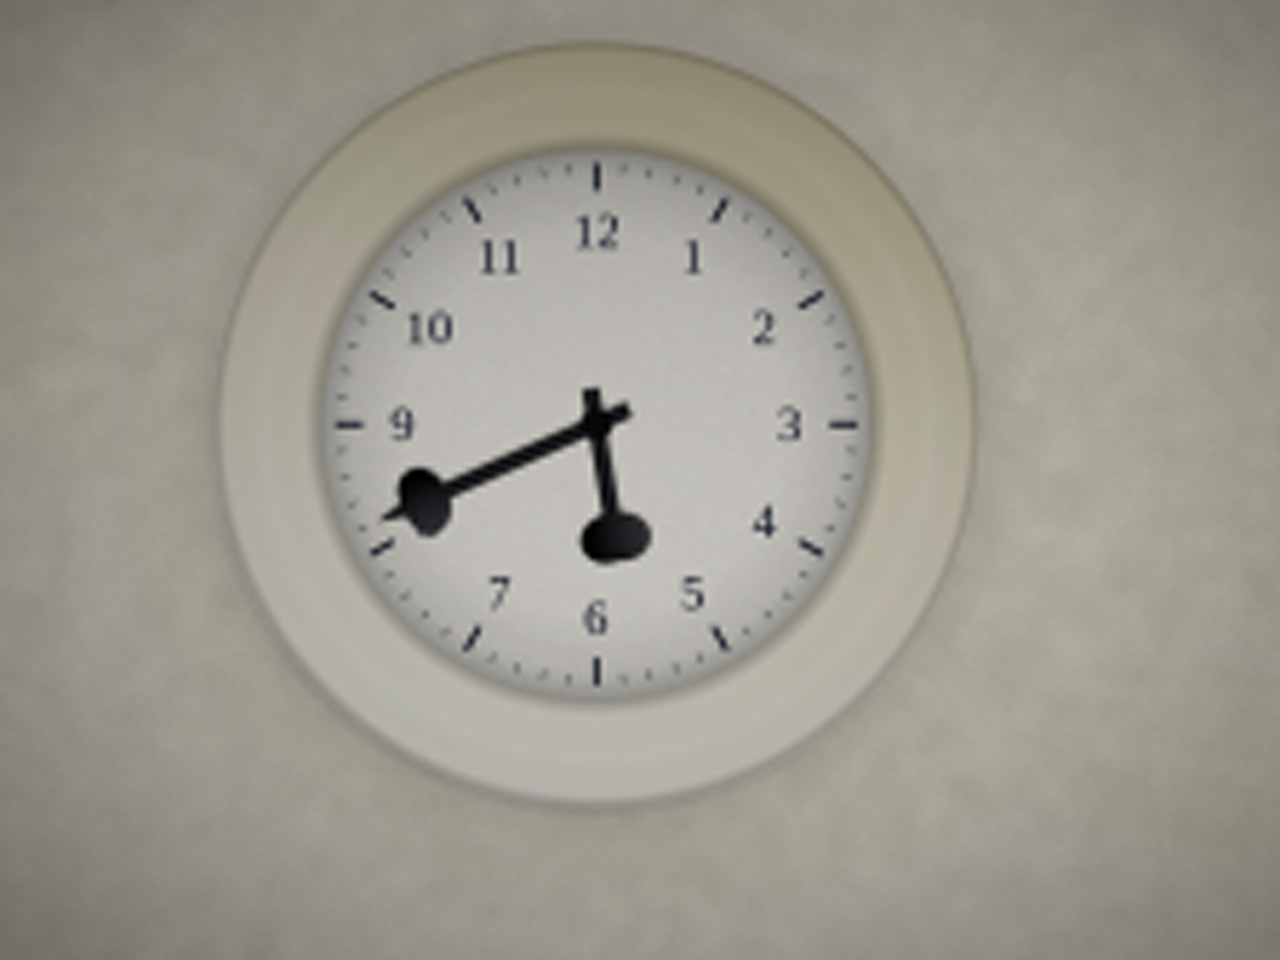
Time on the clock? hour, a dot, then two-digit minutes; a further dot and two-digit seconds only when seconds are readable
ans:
5.41
